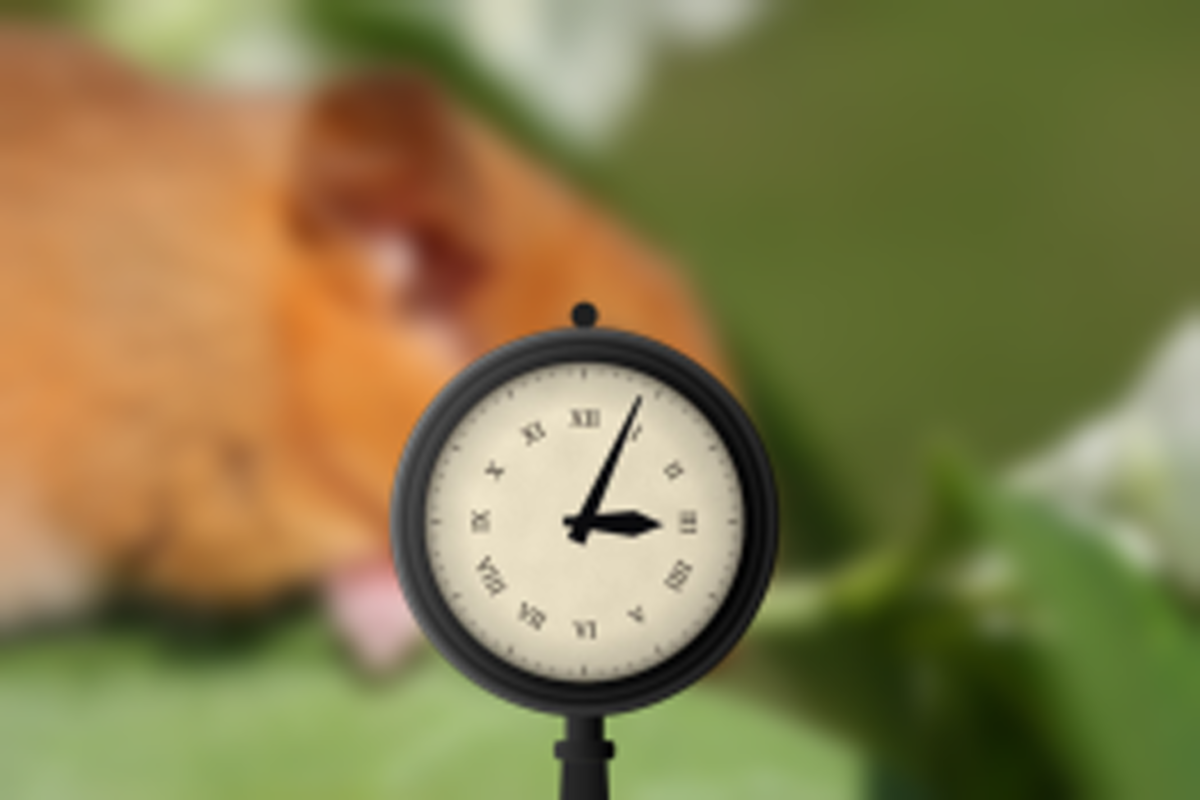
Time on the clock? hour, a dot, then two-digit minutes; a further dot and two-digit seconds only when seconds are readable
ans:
3.04
